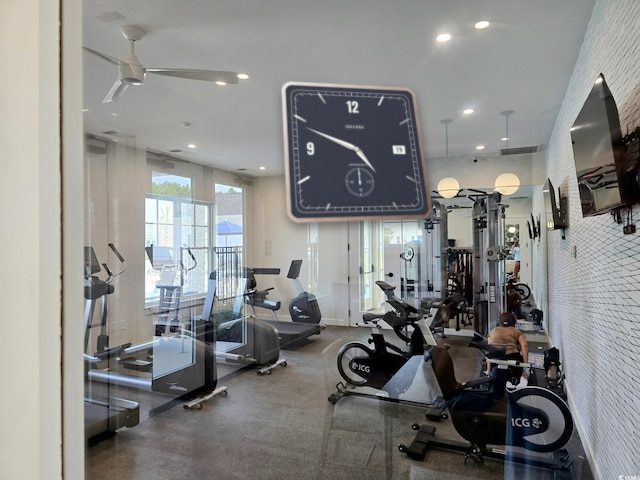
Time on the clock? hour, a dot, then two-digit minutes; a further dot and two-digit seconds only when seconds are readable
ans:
4.49
